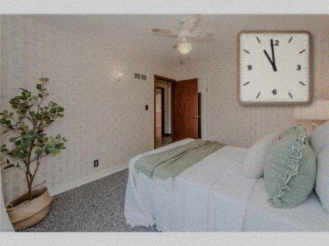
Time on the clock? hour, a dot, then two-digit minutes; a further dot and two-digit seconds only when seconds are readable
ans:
10.59
